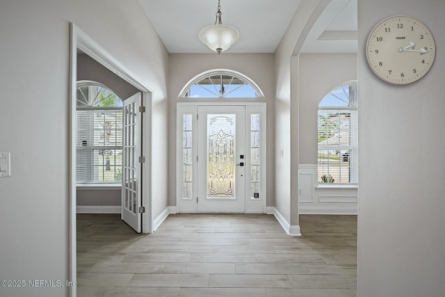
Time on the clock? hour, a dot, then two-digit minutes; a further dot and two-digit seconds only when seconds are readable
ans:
2.16
